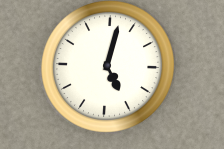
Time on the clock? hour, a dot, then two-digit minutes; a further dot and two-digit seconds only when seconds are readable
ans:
5.02
